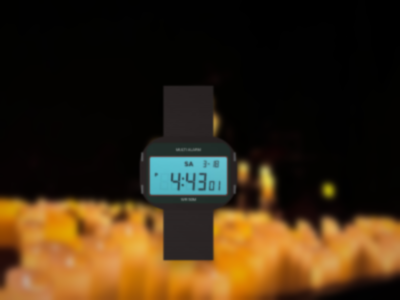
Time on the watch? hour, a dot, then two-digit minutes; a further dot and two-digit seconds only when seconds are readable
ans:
4.43
